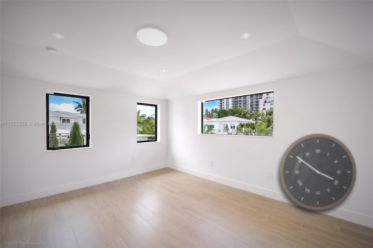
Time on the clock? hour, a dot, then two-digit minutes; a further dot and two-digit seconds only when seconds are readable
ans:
3.51
